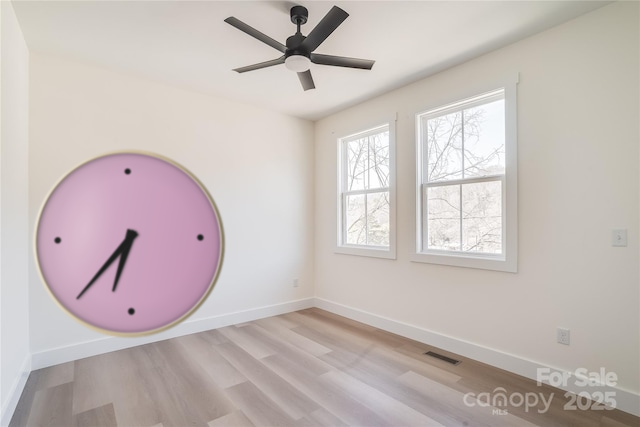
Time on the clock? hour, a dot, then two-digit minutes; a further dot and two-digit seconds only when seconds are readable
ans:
6.37
